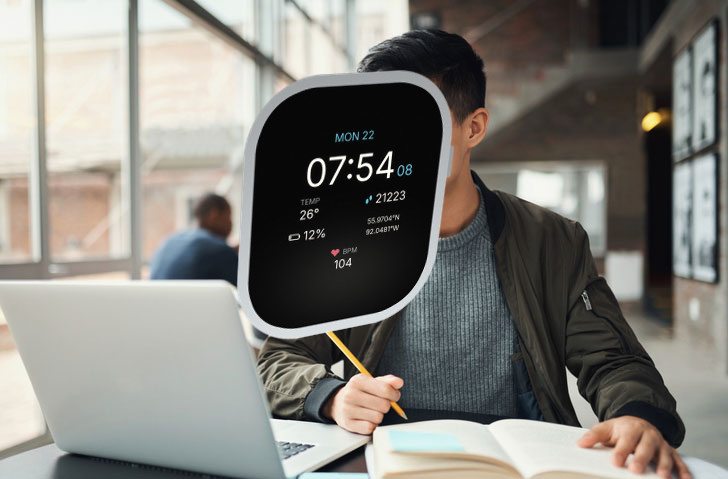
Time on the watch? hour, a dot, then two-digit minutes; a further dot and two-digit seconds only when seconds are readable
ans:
7.54.08
